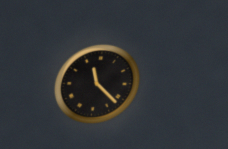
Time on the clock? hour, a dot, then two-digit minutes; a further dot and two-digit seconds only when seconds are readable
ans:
11.22
